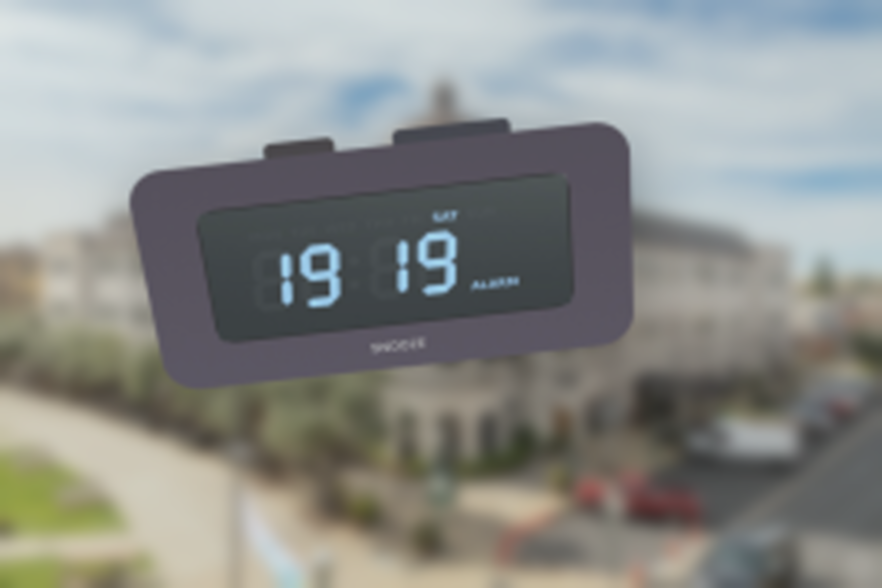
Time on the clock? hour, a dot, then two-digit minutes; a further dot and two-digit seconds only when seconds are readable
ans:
19.19
